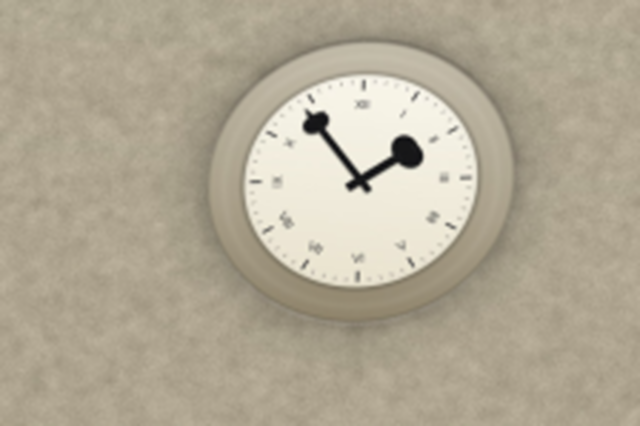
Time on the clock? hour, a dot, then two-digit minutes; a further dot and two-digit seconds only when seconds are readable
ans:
1.54
